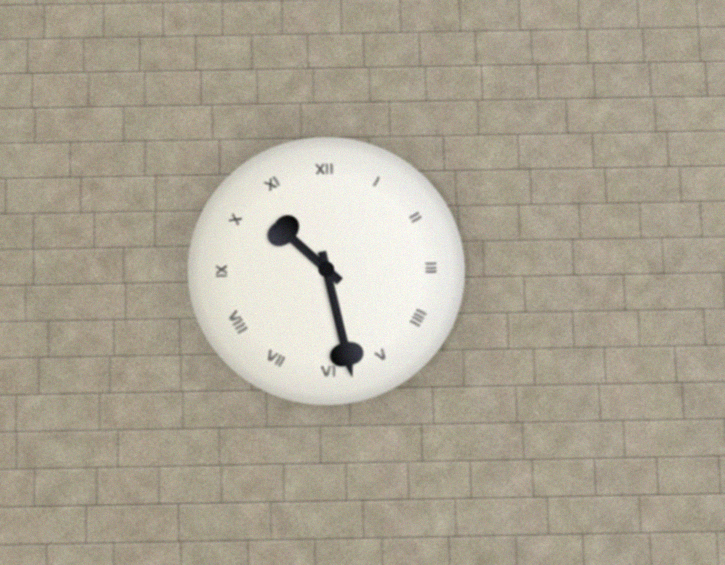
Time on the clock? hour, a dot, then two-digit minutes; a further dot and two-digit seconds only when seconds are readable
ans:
10.28
